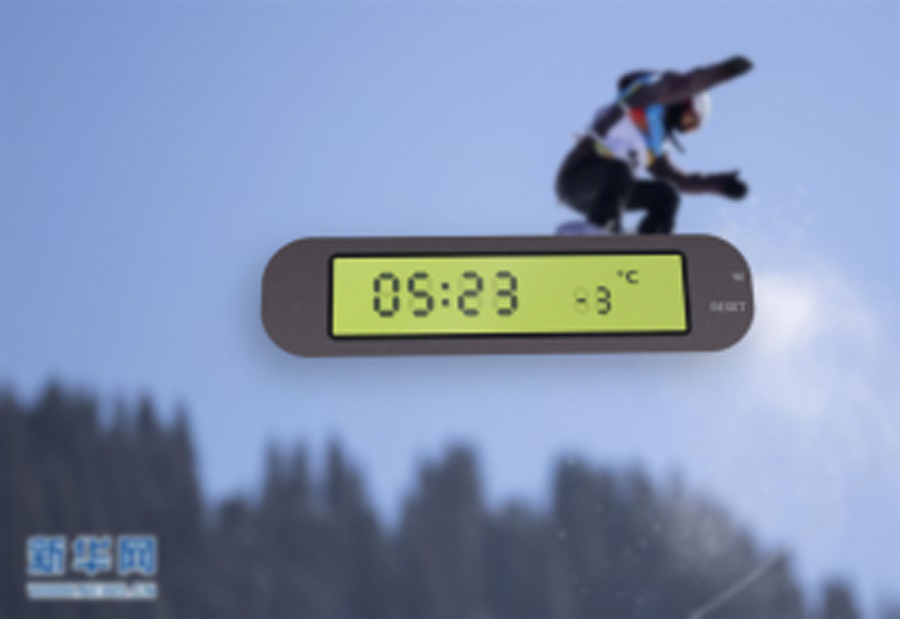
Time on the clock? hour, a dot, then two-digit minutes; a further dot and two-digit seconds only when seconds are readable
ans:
5.23
